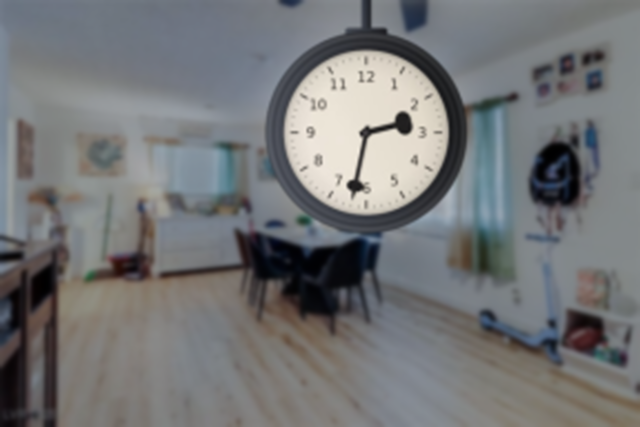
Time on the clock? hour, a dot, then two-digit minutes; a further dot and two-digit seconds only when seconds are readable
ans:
2.32
